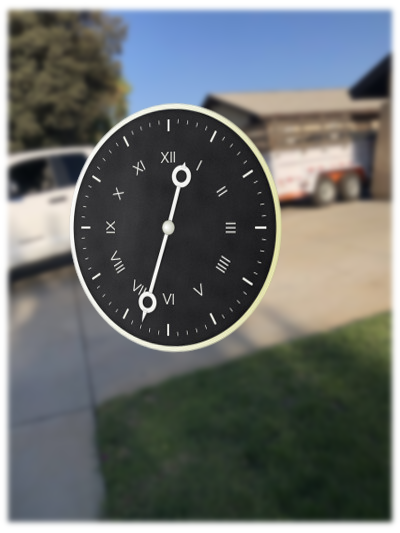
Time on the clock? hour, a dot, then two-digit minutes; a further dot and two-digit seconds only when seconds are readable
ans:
12.33
